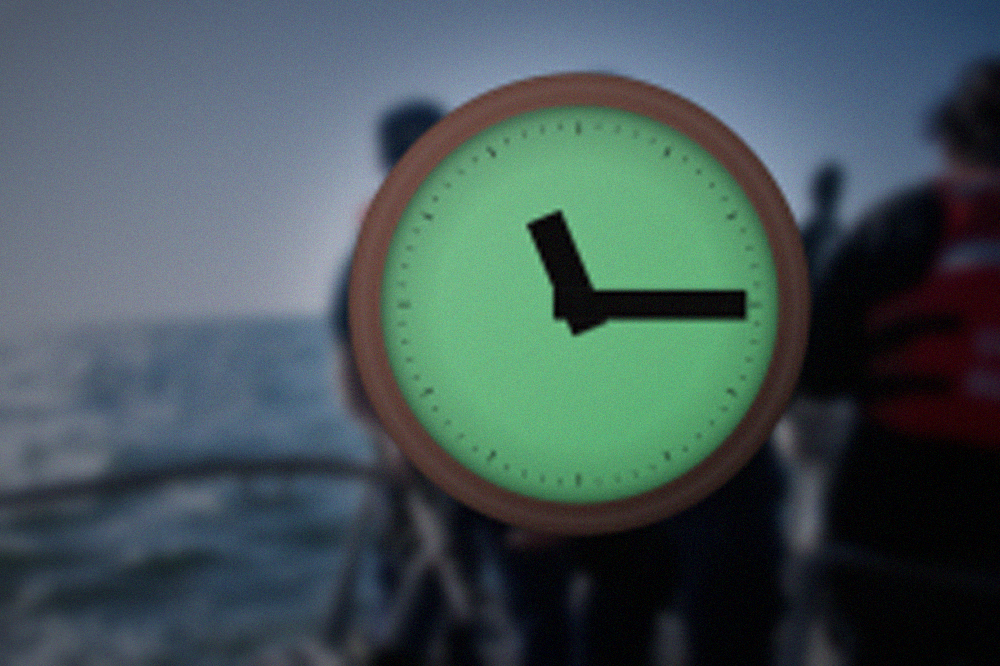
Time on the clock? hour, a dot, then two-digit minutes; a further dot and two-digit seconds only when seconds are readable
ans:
11.15
